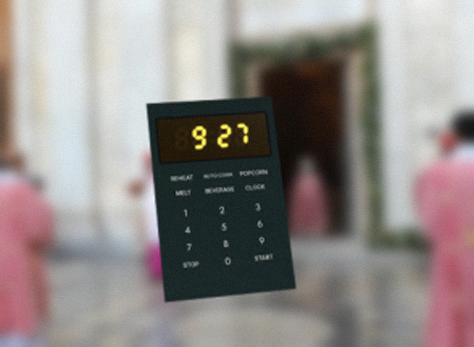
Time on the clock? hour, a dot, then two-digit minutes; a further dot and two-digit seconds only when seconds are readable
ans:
9.27
